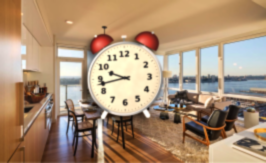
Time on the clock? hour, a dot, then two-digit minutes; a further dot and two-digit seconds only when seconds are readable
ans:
9.43
